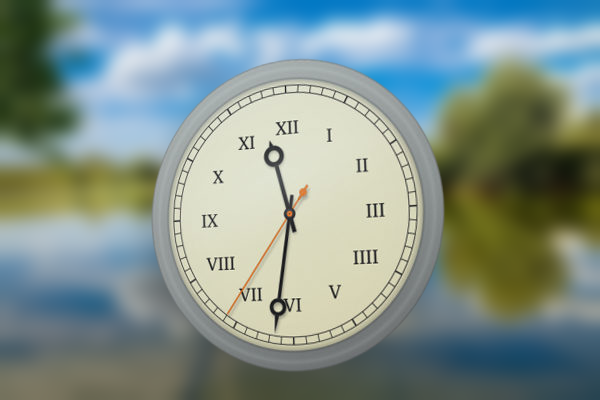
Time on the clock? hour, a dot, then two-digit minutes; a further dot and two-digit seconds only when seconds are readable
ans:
11.31.36
